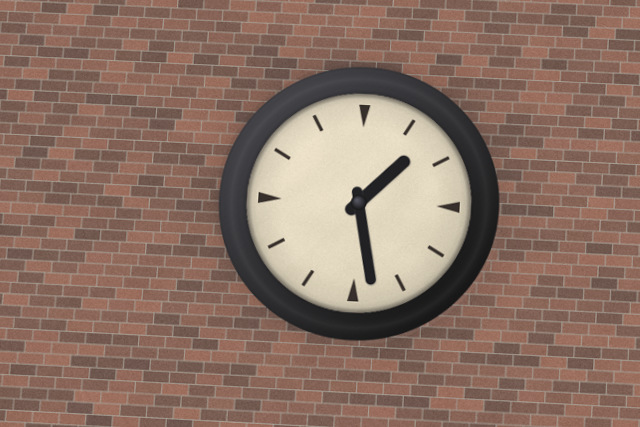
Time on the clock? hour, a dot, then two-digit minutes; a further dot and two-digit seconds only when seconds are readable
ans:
1.28
